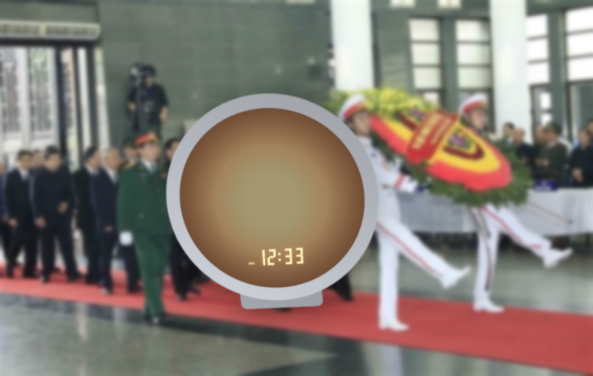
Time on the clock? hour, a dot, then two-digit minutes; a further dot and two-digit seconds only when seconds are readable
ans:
12.33
